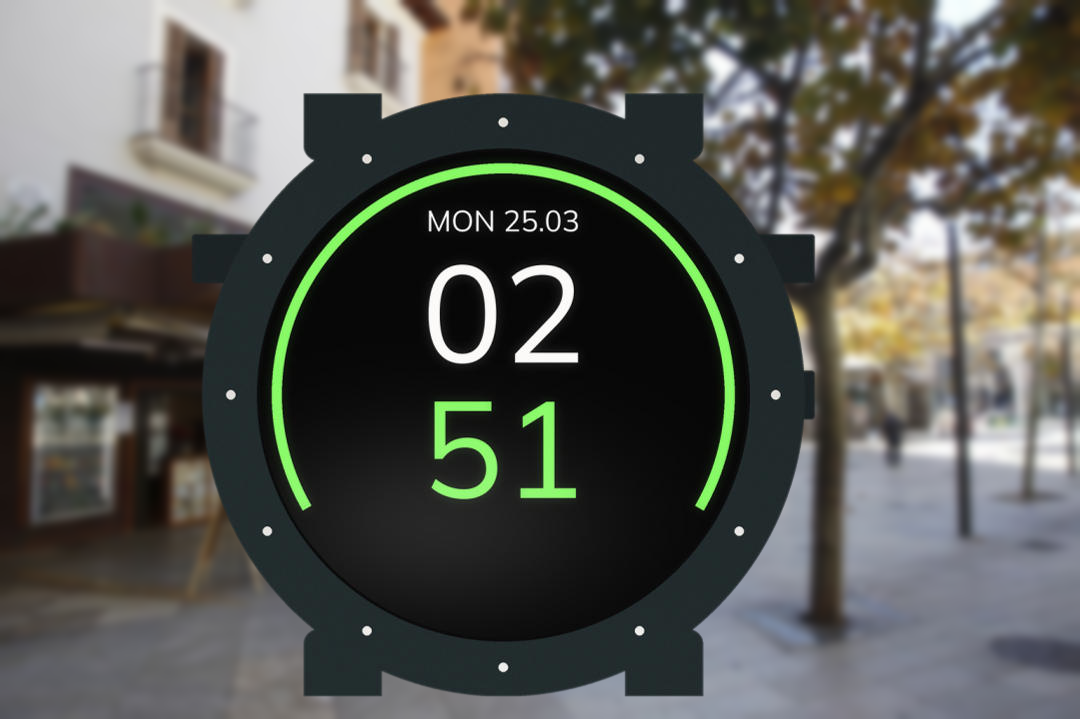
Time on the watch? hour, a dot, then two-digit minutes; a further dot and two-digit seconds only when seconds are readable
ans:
2.51
